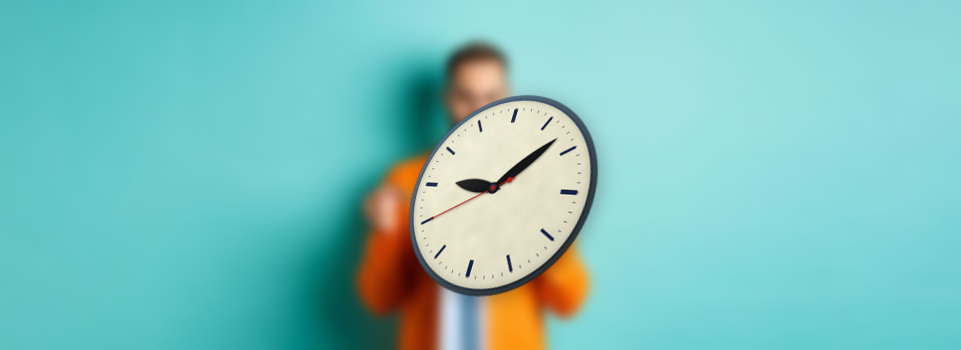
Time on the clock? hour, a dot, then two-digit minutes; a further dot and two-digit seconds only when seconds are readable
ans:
9.07.40
